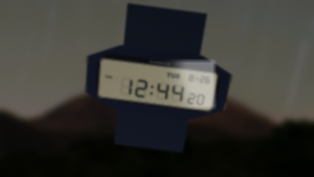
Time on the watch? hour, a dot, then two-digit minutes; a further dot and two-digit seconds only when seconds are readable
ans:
12.44.20
